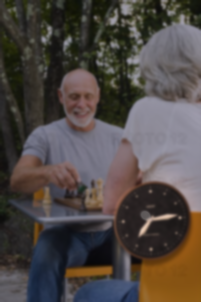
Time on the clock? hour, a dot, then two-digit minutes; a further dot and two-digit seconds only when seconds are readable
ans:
7.14
